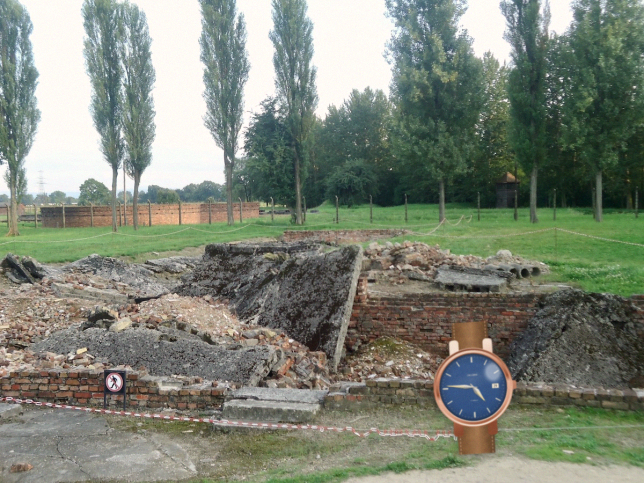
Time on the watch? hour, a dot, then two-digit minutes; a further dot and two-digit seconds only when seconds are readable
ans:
4.46
